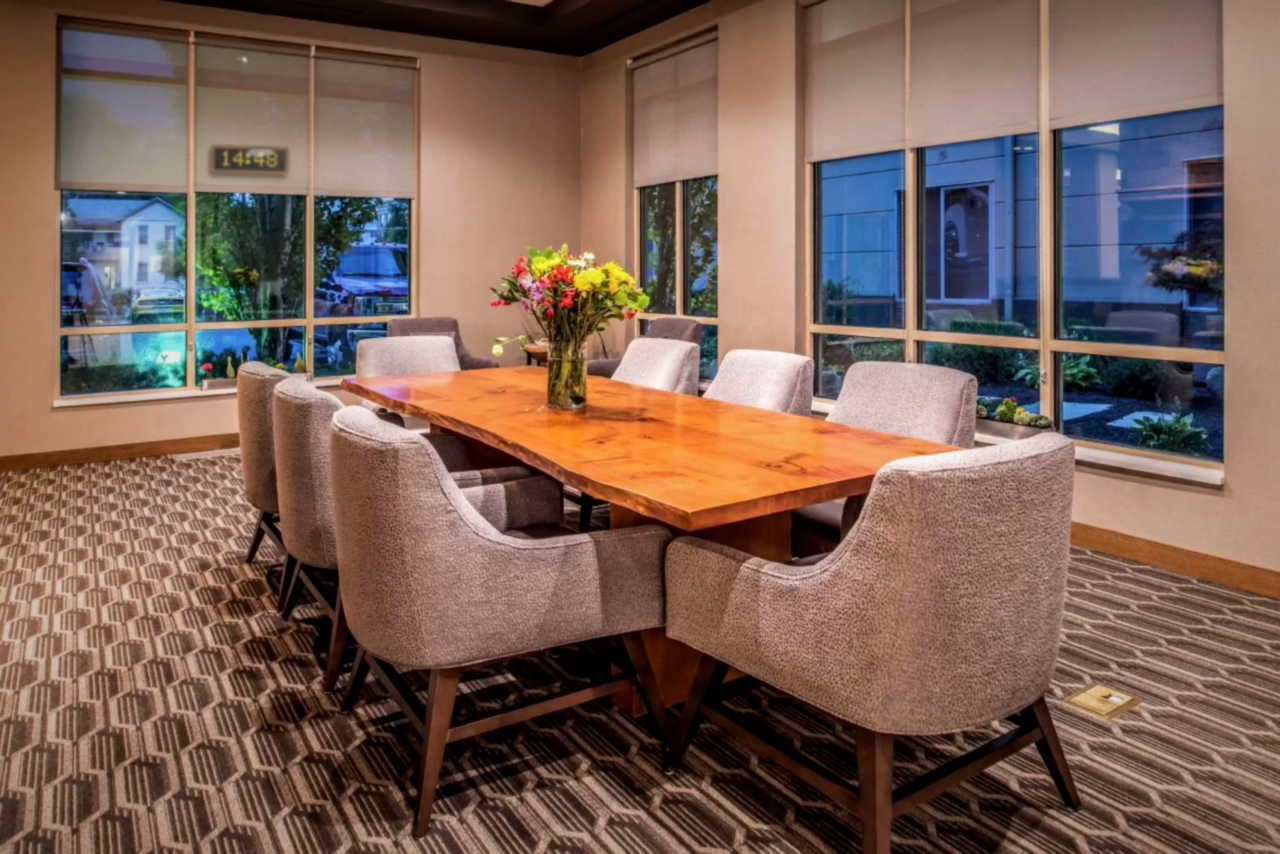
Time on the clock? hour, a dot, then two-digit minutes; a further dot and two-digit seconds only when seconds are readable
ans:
14.48
